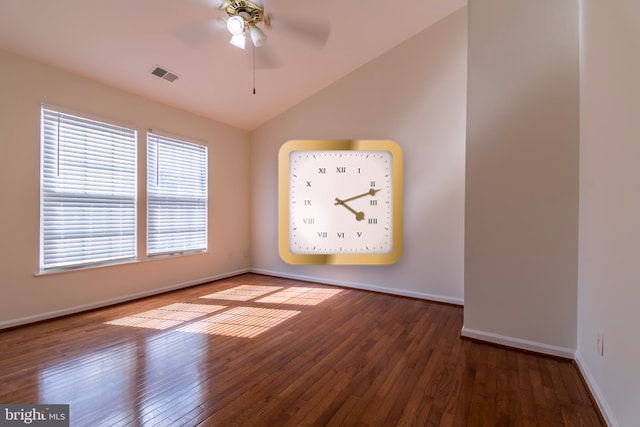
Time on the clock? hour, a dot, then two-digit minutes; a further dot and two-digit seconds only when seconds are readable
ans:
4.12
